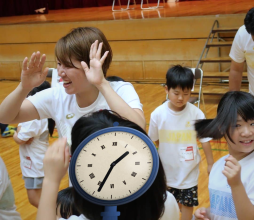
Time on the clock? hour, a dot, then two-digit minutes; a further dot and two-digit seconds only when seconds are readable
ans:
1.34
